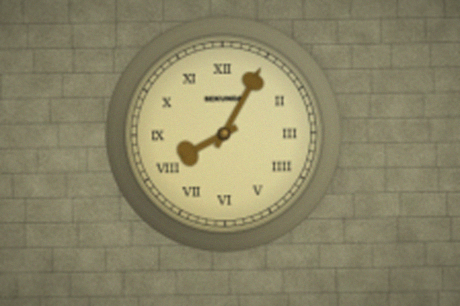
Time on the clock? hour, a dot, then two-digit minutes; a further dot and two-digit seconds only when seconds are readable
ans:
8.05
